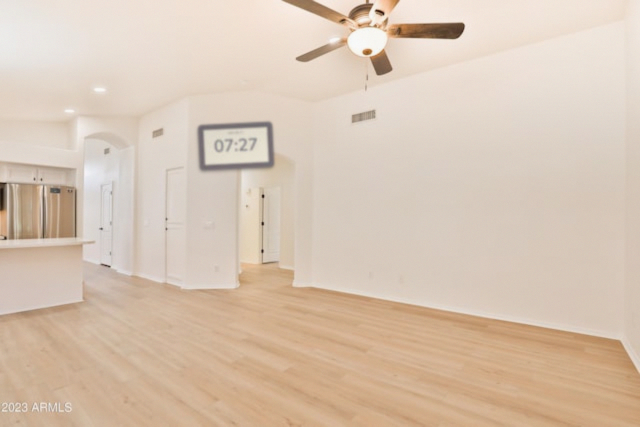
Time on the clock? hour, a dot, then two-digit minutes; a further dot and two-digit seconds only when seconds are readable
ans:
7.27
